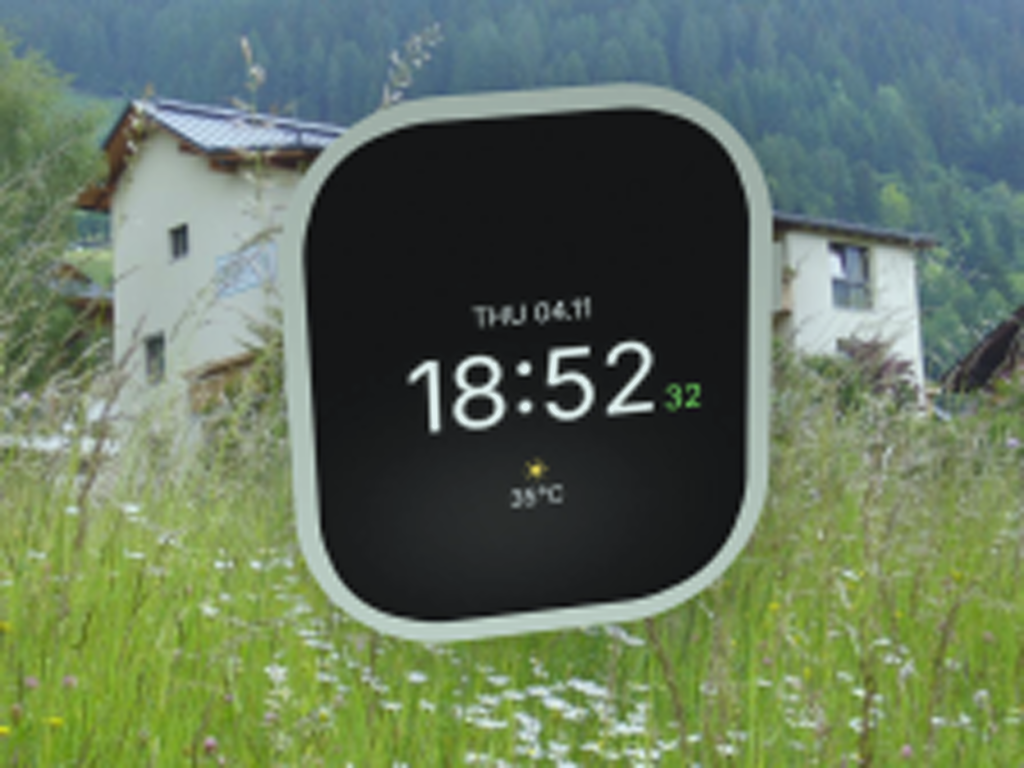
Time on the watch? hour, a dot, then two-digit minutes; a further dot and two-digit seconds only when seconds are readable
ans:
18.52.32
